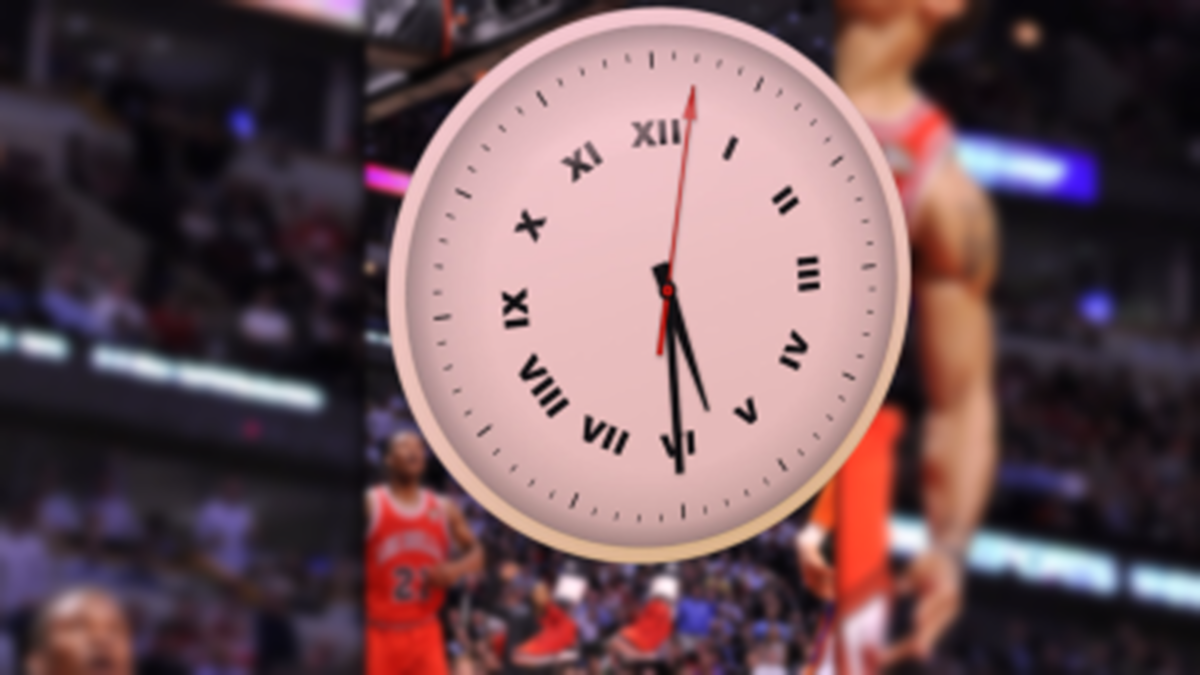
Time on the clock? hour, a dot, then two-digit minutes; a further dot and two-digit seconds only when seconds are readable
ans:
5.30.02
